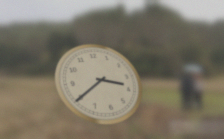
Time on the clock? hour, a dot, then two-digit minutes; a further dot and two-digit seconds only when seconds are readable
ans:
3.40
